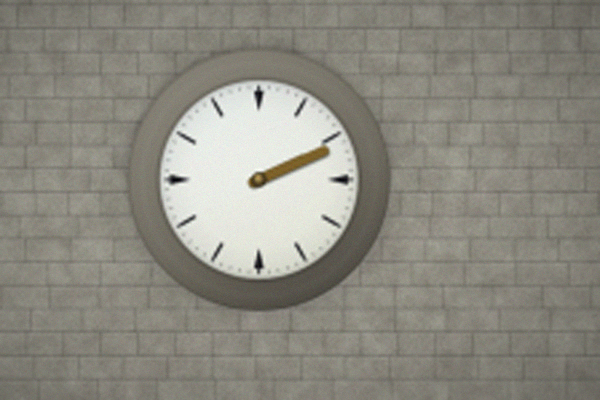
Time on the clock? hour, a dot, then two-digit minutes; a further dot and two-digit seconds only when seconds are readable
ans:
2.11
